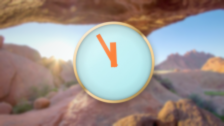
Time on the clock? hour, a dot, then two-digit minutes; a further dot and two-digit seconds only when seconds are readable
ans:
11.55
